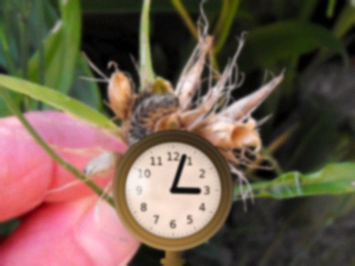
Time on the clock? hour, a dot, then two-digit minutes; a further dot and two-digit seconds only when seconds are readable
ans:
3.03
